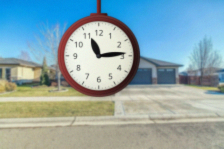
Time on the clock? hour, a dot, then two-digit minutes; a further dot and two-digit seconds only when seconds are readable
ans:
11.14
